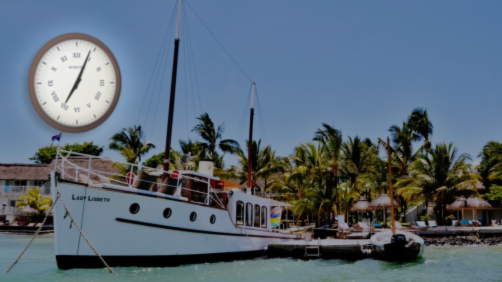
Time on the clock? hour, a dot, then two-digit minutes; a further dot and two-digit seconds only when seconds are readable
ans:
7.04
